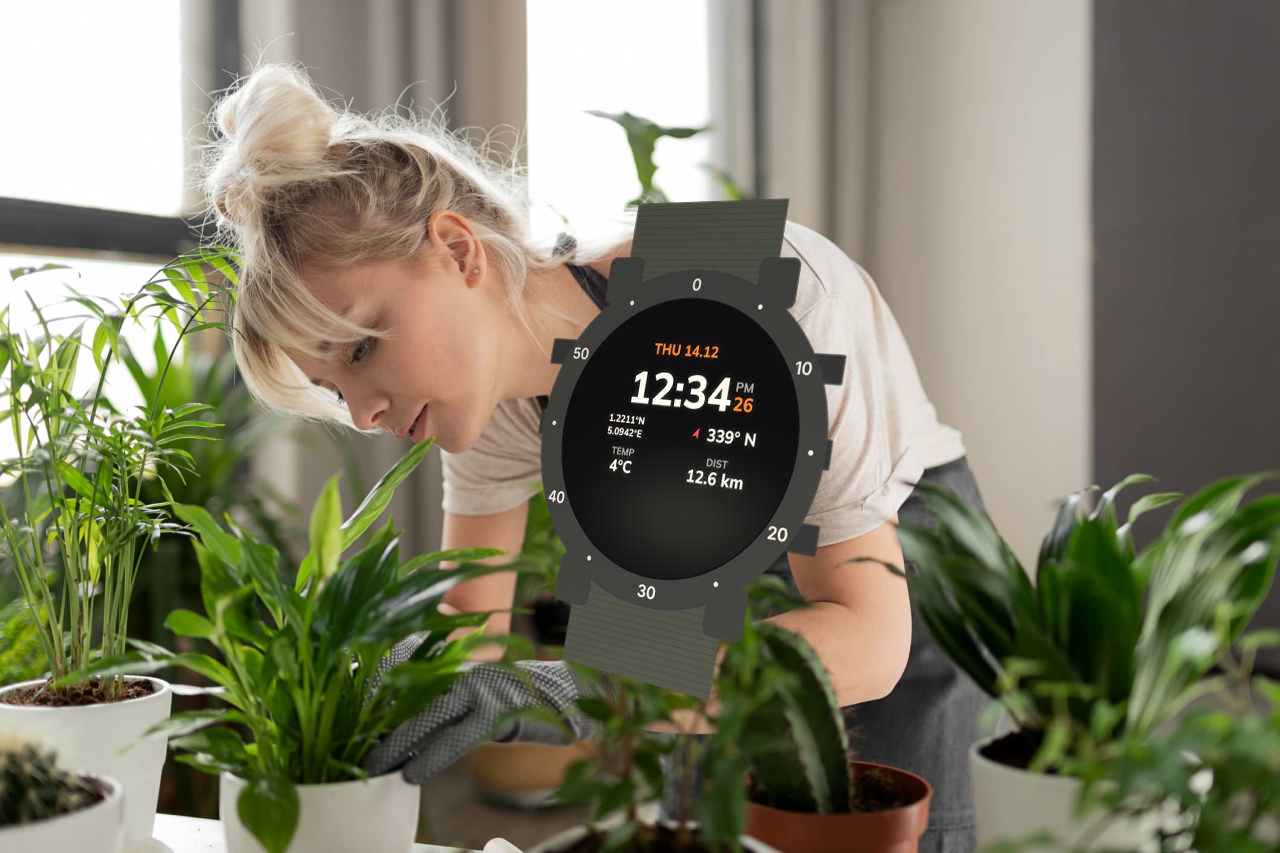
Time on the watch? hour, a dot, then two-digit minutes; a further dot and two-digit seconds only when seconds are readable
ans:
12.34.26
